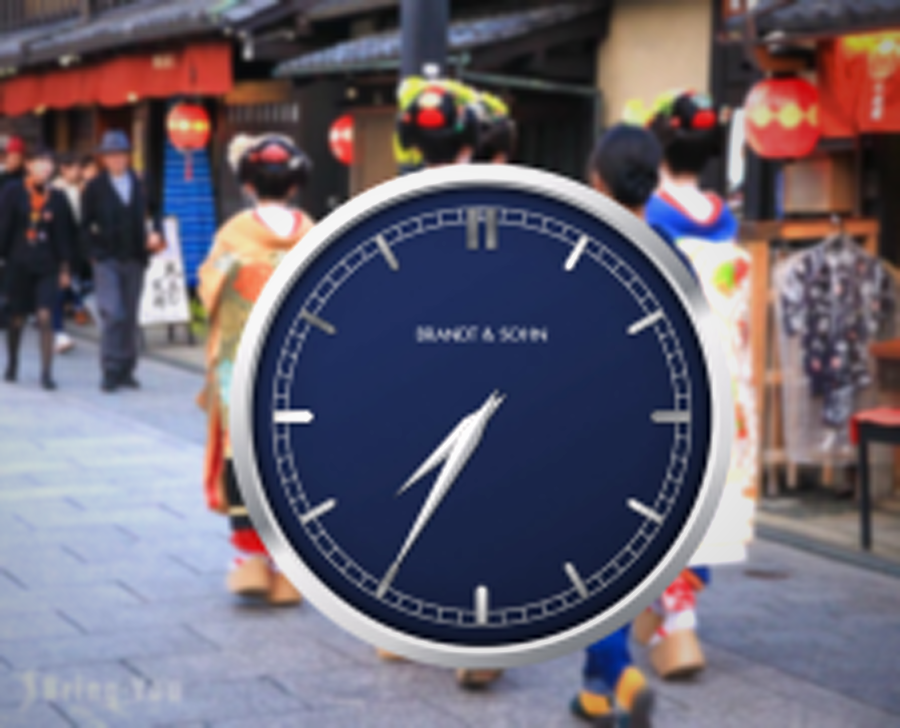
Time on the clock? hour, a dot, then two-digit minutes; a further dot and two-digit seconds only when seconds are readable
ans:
7.35
